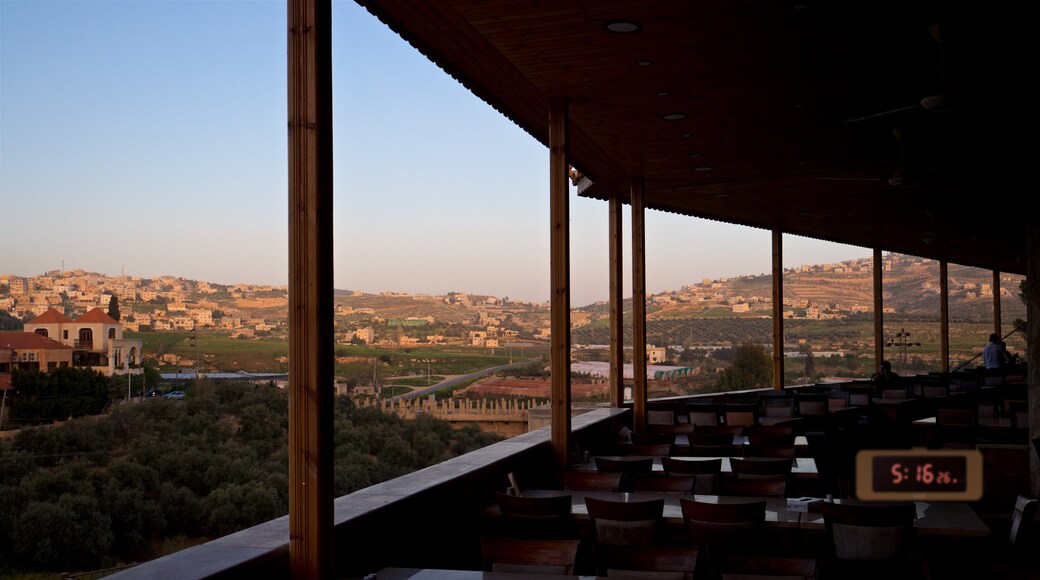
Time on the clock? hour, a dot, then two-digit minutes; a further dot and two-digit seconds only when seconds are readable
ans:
5.16
